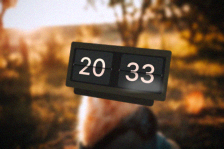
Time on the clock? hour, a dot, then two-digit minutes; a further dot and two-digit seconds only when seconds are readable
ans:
20.33
